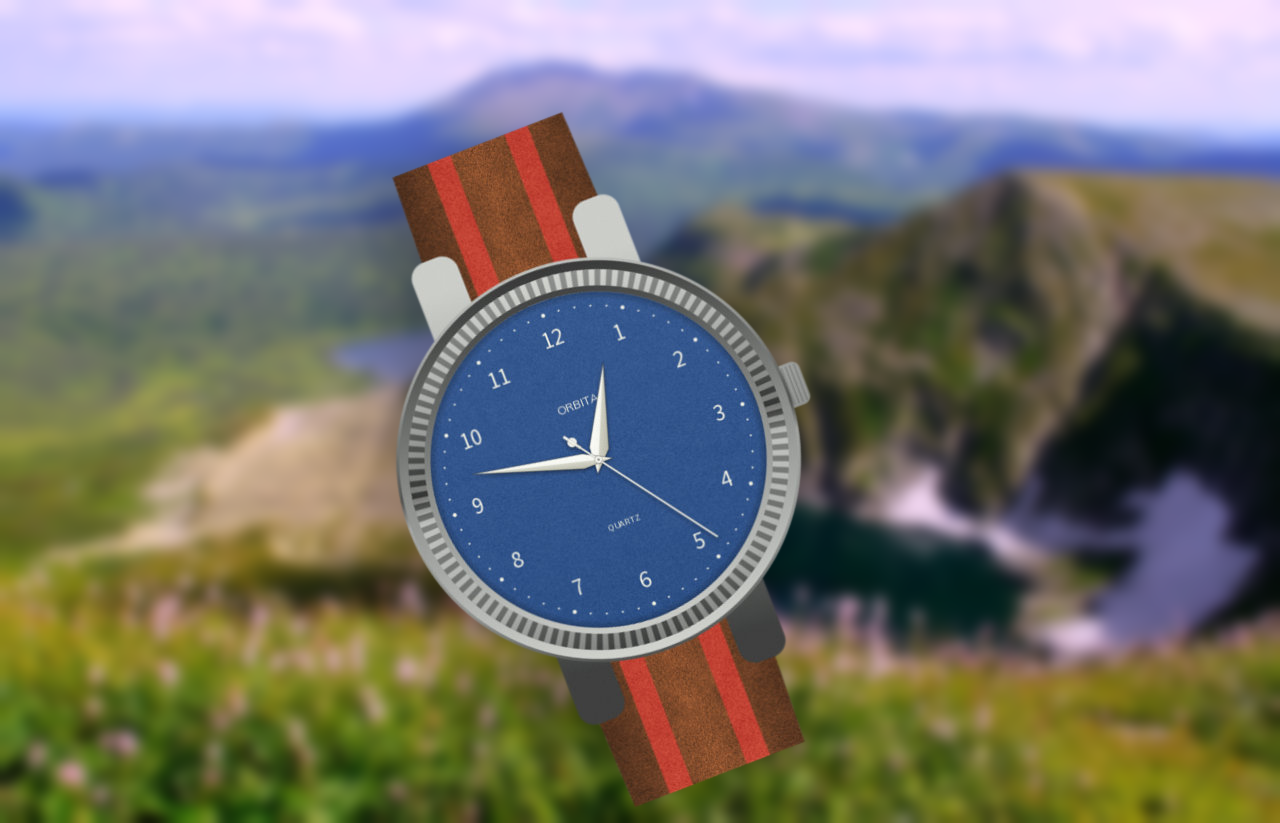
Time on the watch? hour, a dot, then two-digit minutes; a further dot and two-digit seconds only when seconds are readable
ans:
12.47.24
